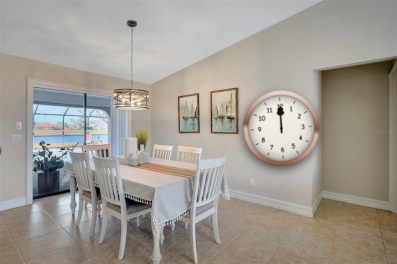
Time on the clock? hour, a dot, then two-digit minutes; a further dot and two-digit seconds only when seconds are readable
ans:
12.00
